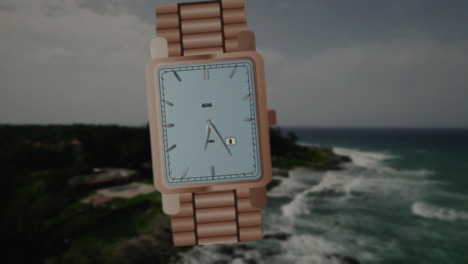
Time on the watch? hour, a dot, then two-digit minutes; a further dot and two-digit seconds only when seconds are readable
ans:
6.25
